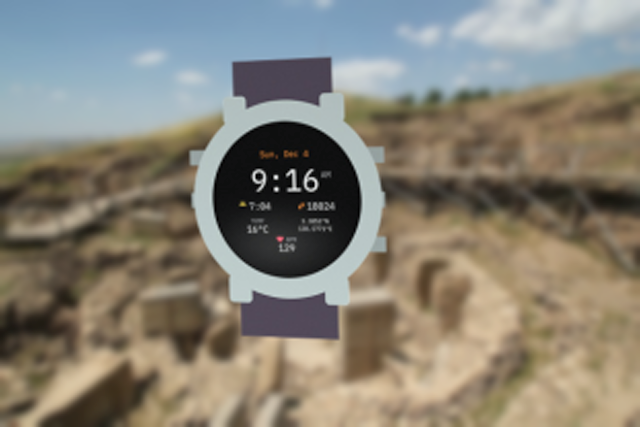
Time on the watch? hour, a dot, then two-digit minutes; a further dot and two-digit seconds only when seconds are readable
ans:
9.16
